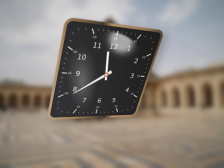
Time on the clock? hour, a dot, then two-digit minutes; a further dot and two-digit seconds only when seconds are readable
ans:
11.39
